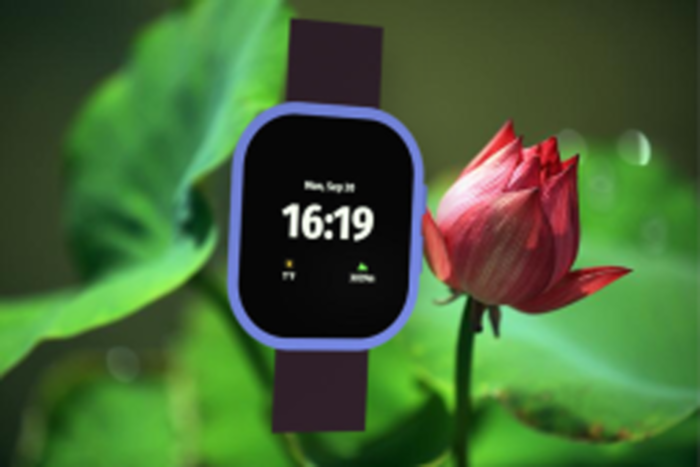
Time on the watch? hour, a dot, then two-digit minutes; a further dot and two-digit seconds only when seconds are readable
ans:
16.19
